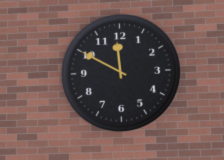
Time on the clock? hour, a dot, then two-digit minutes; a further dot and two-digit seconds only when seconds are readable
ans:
11.50
